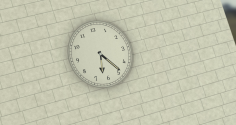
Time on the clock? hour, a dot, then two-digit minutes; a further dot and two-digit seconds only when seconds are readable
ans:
6.24
